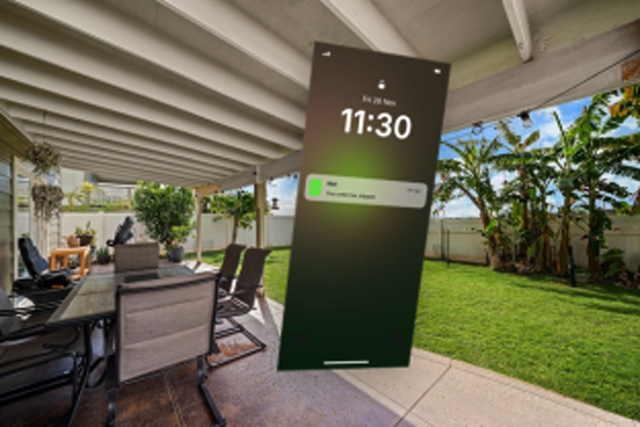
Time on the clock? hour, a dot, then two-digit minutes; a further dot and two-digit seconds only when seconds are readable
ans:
11.30
